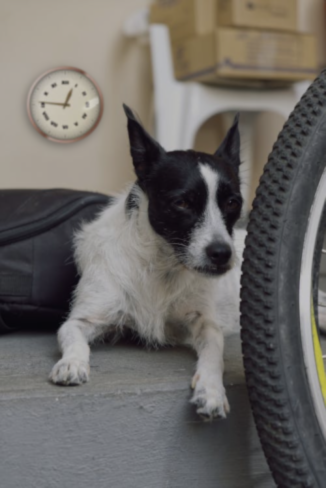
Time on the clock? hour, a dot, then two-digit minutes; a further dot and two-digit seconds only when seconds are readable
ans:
12.46
